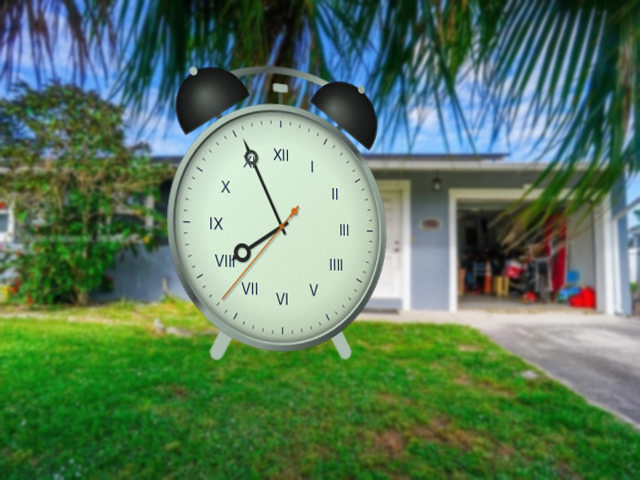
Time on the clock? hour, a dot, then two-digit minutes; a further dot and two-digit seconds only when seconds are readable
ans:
7.55.37
